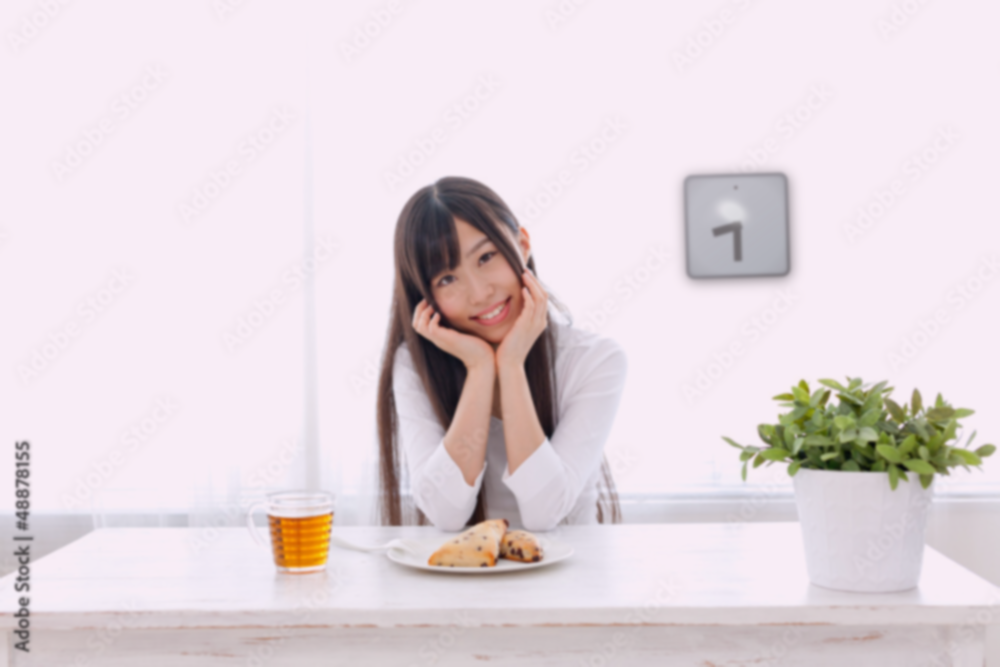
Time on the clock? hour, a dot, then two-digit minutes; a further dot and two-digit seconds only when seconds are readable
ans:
8.30
